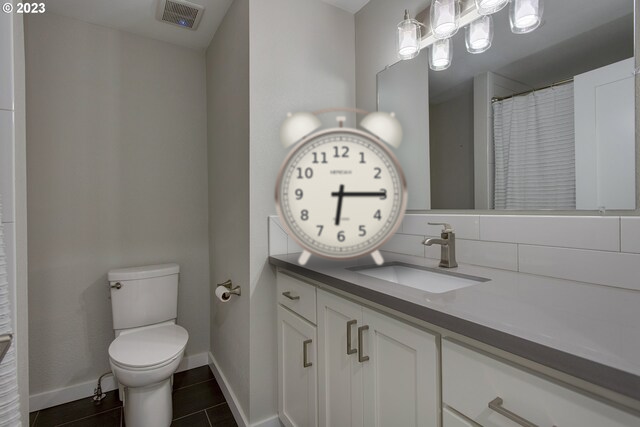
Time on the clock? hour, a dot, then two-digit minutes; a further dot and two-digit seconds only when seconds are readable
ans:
6.15
